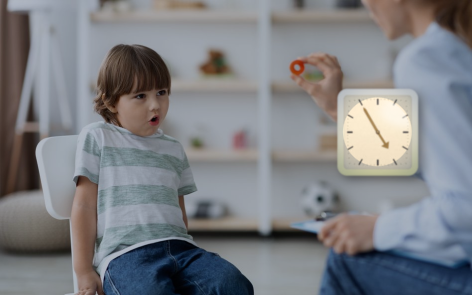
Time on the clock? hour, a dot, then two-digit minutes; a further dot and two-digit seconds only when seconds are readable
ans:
4.55
